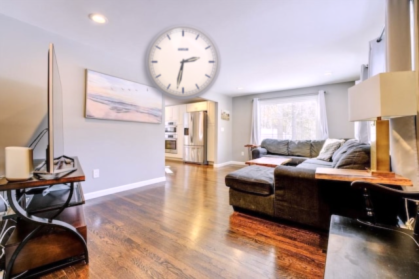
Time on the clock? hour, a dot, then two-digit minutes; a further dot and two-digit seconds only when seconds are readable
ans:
2.32
